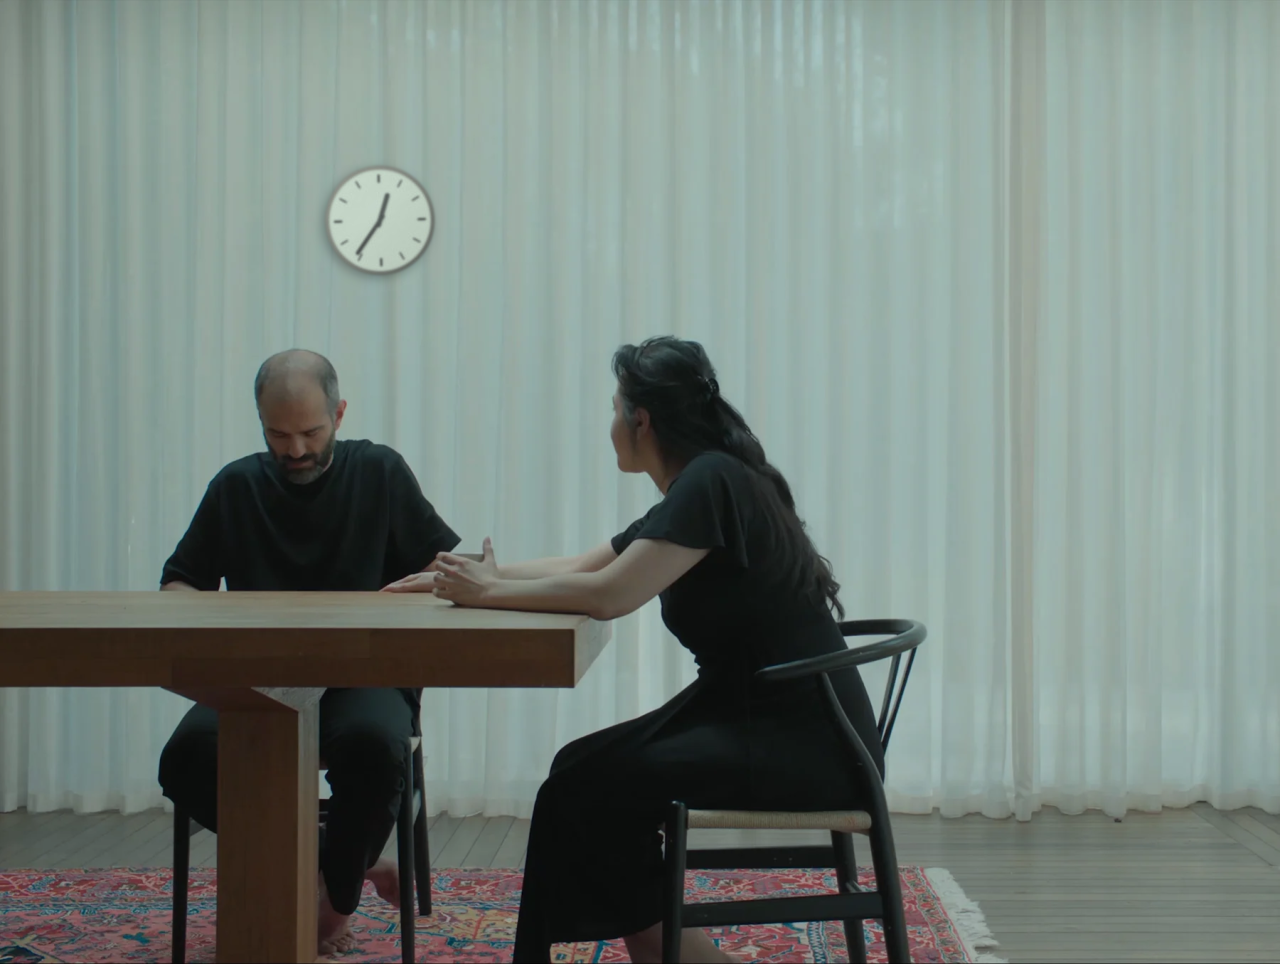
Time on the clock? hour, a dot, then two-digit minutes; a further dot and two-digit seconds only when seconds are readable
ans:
12.36
